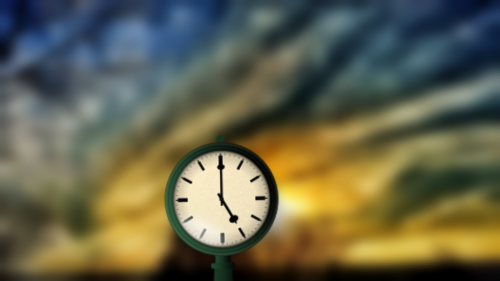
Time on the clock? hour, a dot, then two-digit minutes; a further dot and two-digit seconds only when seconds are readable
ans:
5.00
